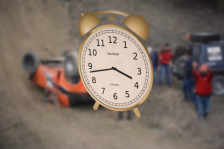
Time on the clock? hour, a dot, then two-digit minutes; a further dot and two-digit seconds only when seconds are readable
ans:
3.43
